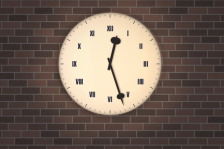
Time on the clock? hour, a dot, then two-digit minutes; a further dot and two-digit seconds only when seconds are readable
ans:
12.27
